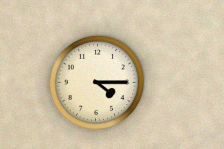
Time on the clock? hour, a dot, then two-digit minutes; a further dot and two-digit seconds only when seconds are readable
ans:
4.15
